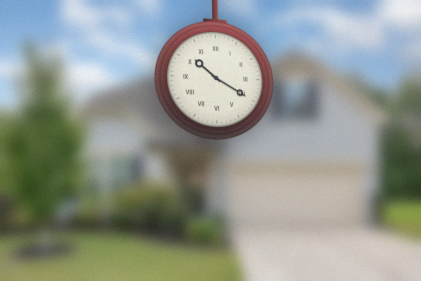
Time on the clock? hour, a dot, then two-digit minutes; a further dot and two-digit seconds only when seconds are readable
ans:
10.20
